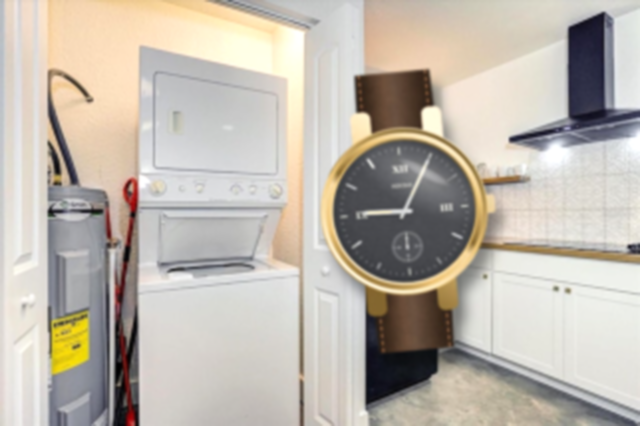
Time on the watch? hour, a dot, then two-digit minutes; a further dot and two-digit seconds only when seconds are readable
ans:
9.05
